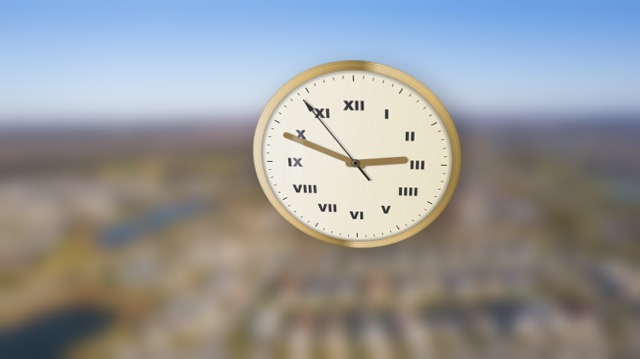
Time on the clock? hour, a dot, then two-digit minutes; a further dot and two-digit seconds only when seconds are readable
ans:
2.48.54
